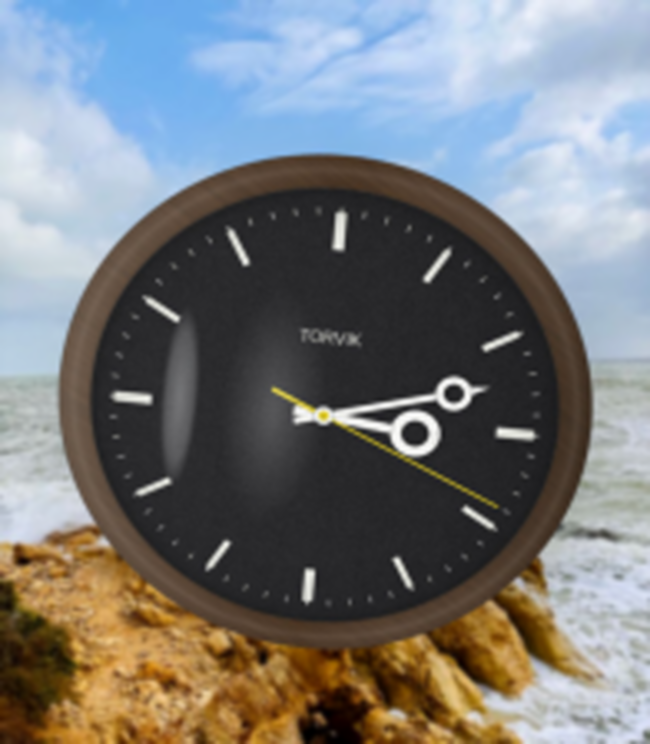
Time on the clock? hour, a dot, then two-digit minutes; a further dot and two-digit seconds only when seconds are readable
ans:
3.12.19
